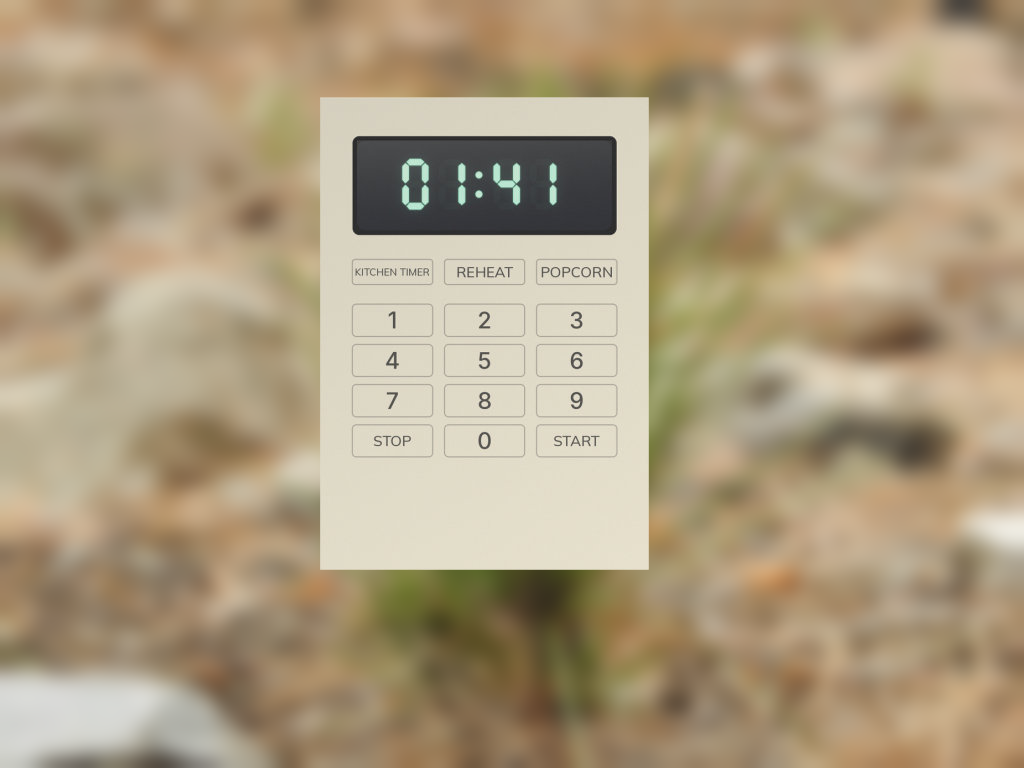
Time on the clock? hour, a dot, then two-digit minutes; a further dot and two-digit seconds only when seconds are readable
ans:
1.41
